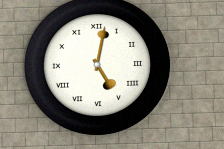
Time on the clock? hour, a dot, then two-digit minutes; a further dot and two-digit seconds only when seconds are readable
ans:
5.02
